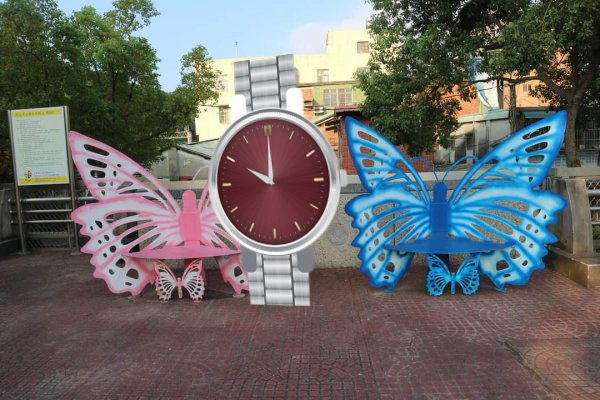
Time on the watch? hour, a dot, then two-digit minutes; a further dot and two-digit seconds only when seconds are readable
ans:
10.00
